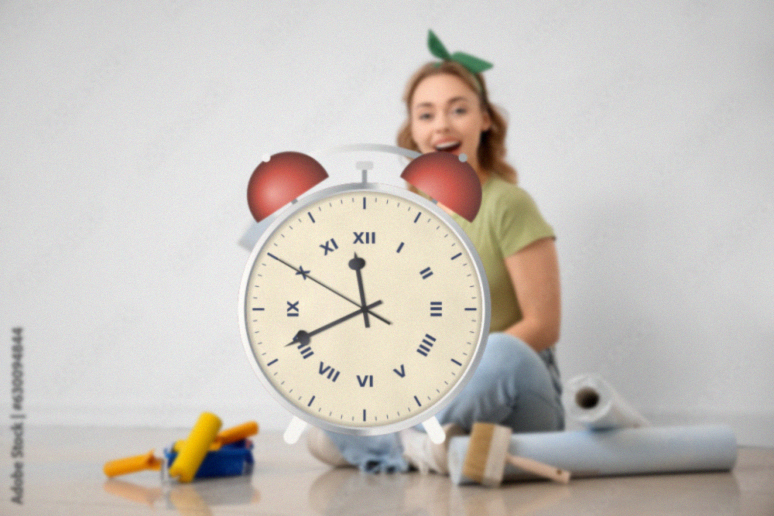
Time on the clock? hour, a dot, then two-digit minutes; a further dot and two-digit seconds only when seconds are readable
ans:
11.40.50
